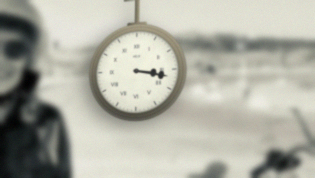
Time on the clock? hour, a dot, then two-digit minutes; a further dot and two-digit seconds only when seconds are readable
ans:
3.17
